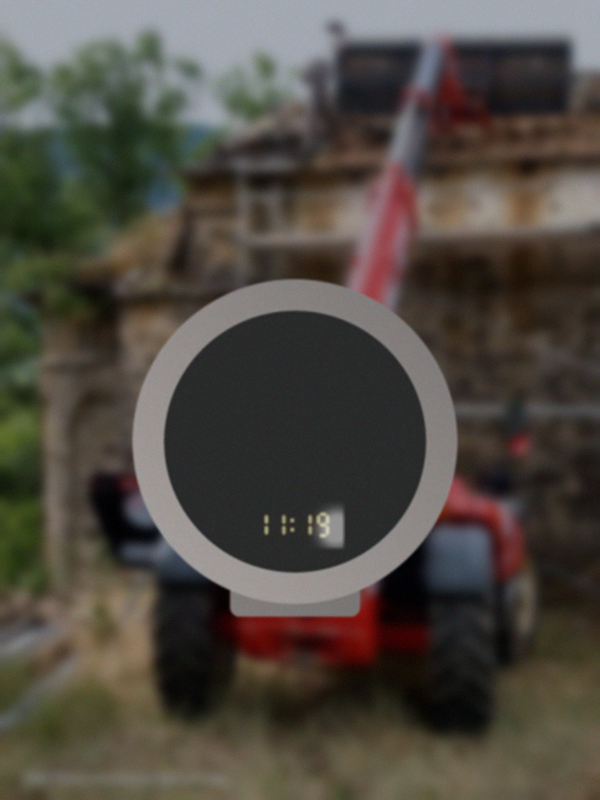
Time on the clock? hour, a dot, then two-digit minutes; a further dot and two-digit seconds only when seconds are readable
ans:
11.19
